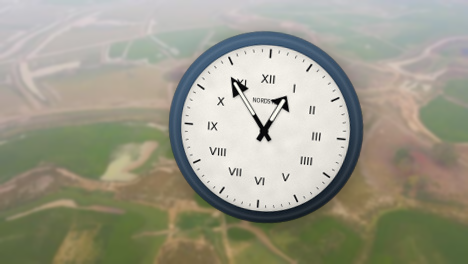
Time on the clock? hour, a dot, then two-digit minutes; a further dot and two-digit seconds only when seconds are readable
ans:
12.54
